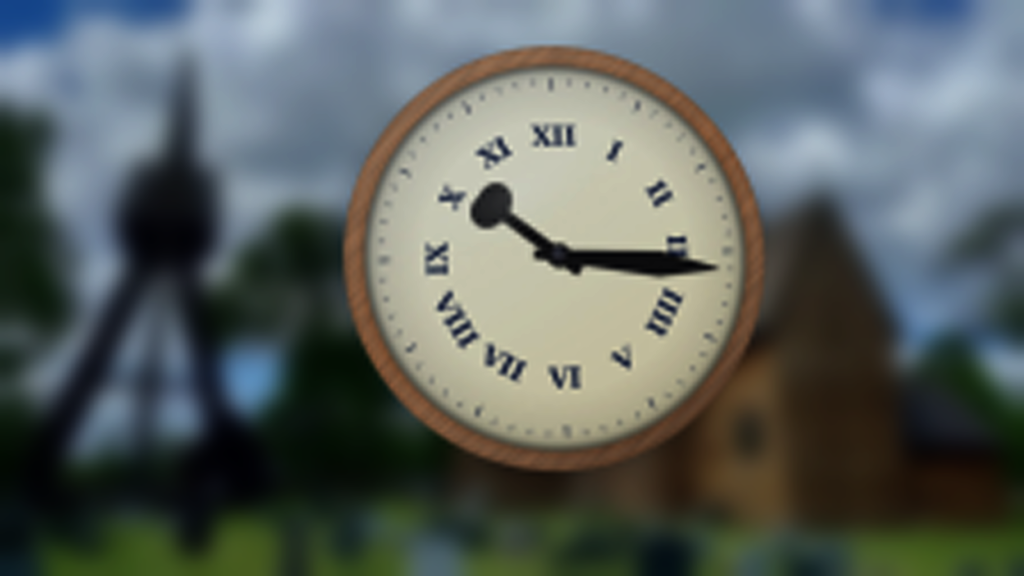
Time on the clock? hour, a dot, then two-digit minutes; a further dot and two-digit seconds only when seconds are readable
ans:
10.16
